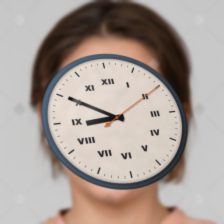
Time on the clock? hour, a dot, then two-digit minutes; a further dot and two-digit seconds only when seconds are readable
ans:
8.50.10
